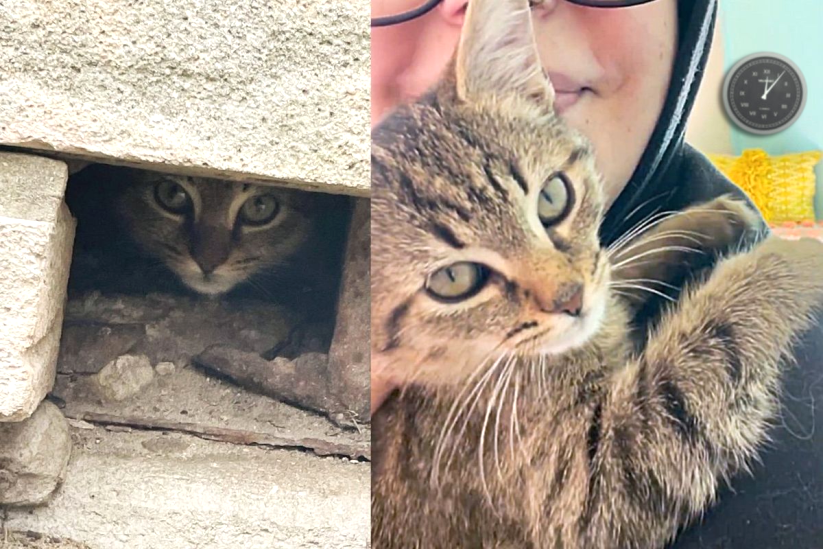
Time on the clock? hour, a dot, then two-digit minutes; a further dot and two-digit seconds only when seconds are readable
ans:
12.06
